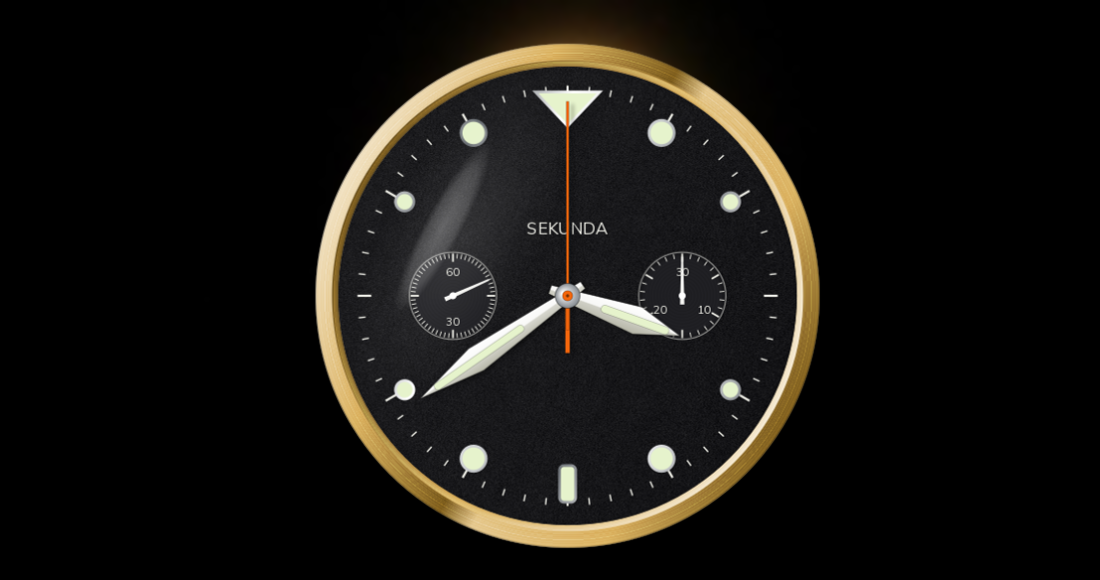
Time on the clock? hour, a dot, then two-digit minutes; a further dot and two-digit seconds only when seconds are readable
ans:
3.39.11
